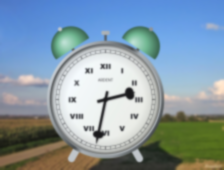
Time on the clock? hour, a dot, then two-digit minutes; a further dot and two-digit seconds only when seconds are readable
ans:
2.32
